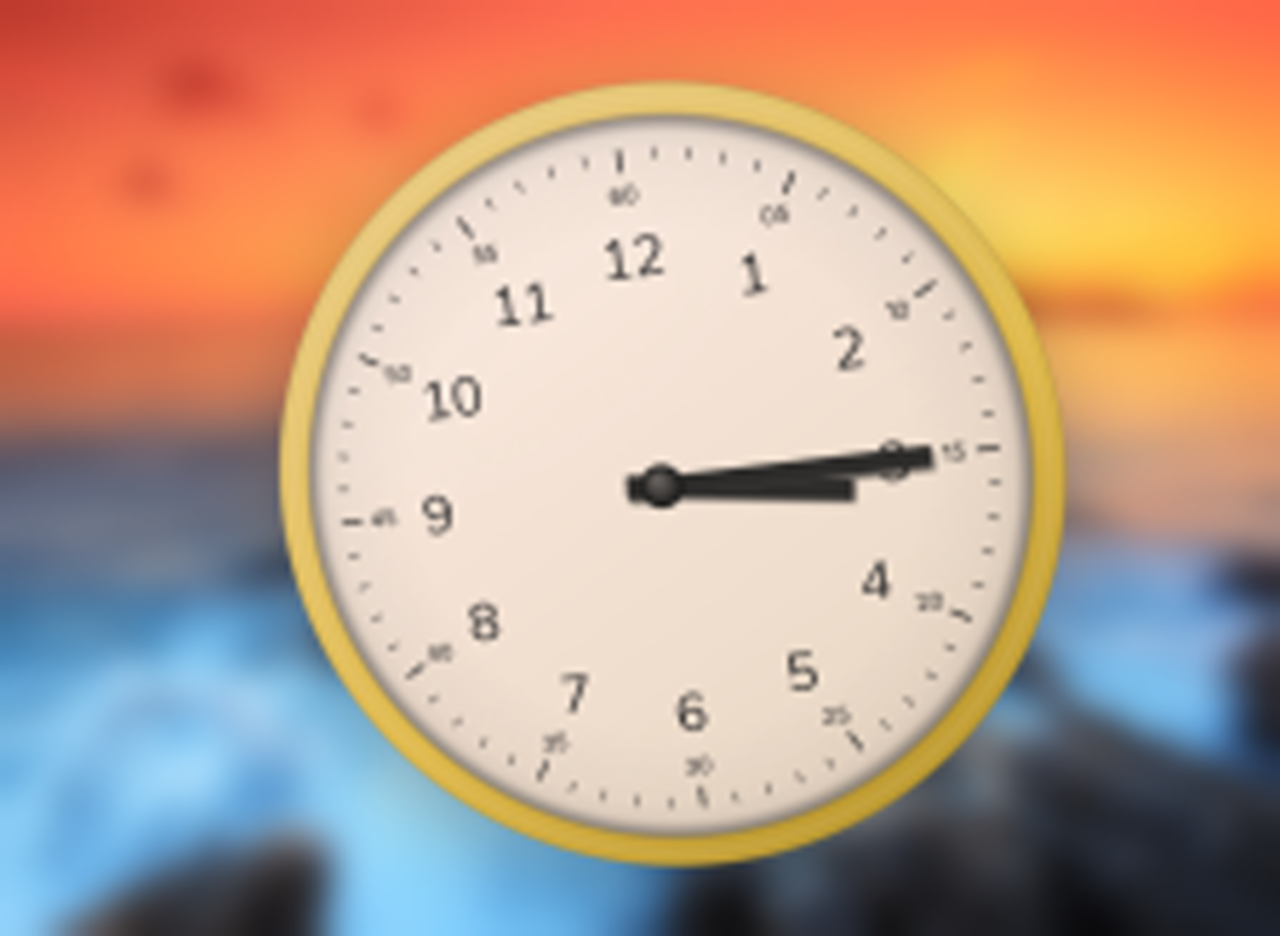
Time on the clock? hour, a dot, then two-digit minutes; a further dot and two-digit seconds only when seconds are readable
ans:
3.15
